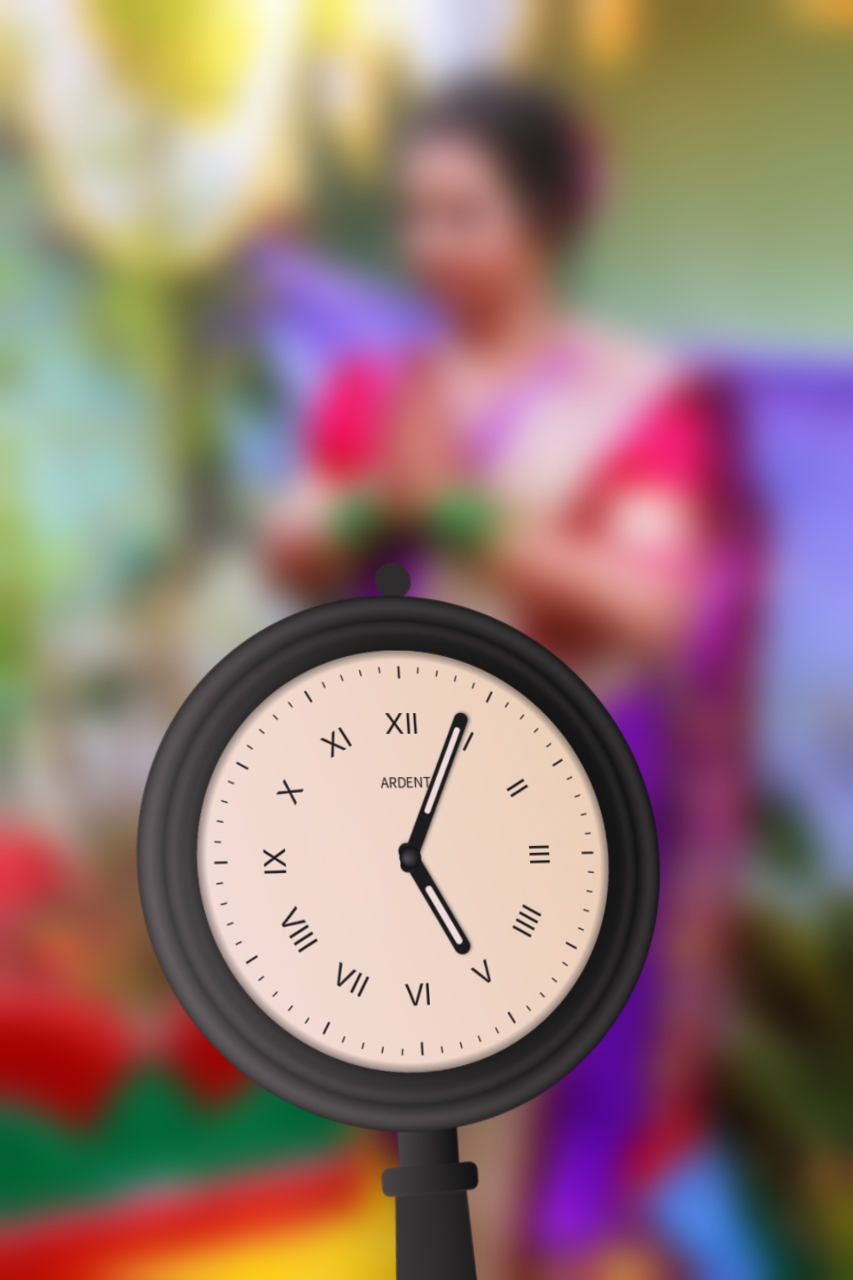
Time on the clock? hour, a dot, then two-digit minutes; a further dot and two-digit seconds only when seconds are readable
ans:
5.04
